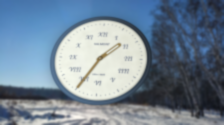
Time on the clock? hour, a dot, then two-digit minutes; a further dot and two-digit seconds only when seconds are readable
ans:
1.35
